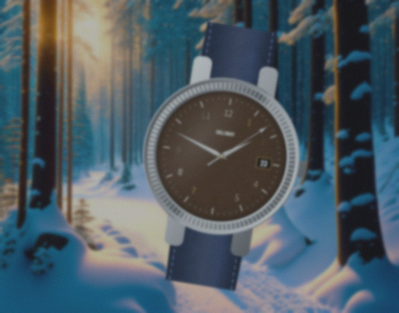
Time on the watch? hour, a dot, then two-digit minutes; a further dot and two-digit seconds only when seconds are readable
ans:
1.48.08
